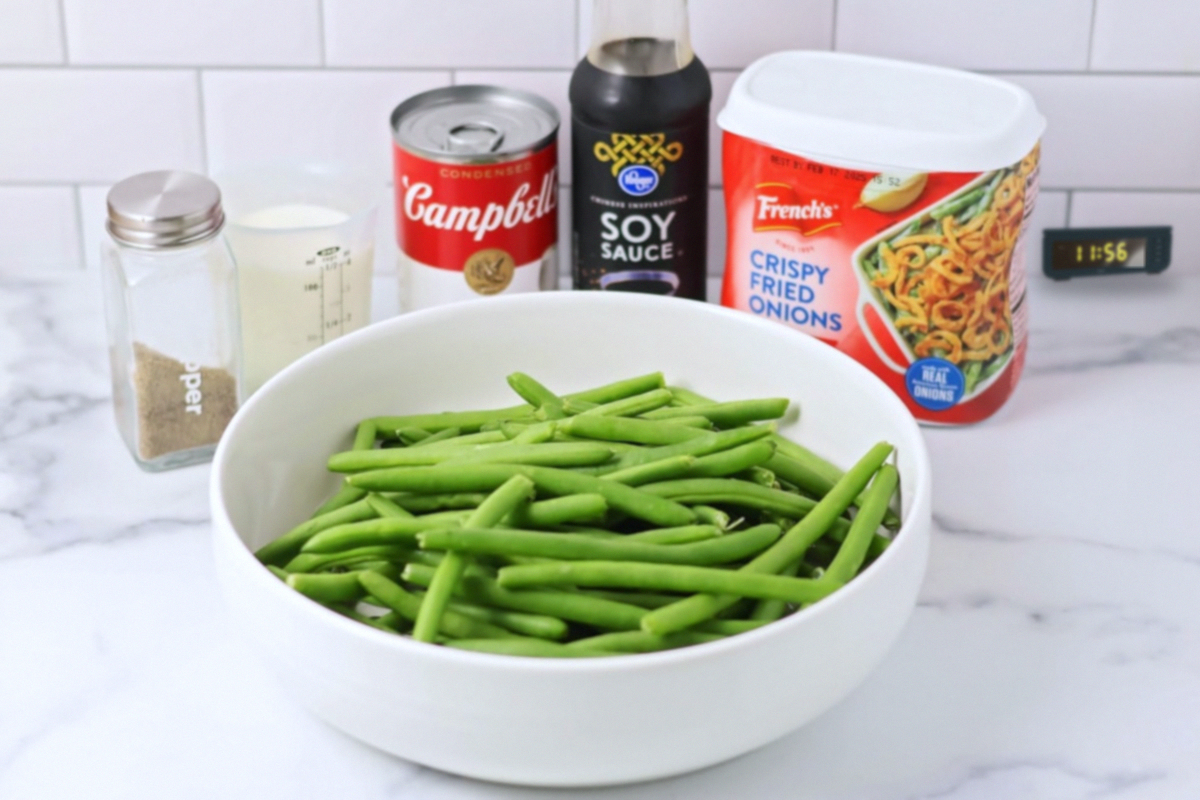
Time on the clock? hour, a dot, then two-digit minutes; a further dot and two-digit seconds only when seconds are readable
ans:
11.56
